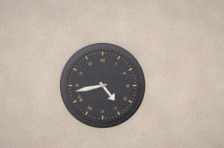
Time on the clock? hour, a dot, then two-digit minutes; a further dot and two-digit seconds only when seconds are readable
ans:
4.43
